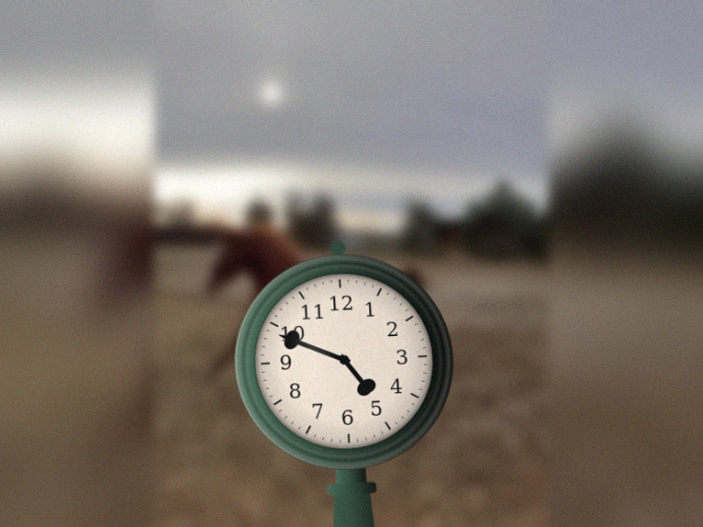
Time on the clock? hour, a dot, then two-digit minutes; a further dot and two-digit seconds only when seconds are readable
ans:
4.49
